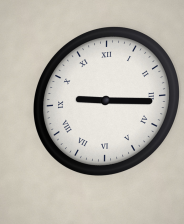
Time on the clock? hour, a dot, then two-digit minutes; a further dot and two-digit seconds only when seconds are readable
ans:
9.16
